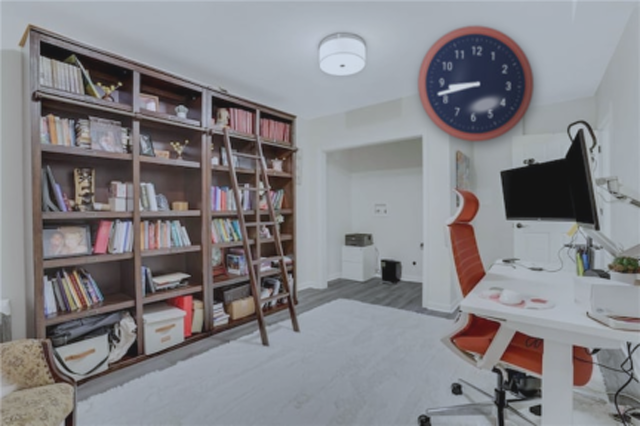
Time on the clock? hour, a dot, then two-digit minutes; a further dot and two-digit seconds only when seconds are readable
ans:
8.42
